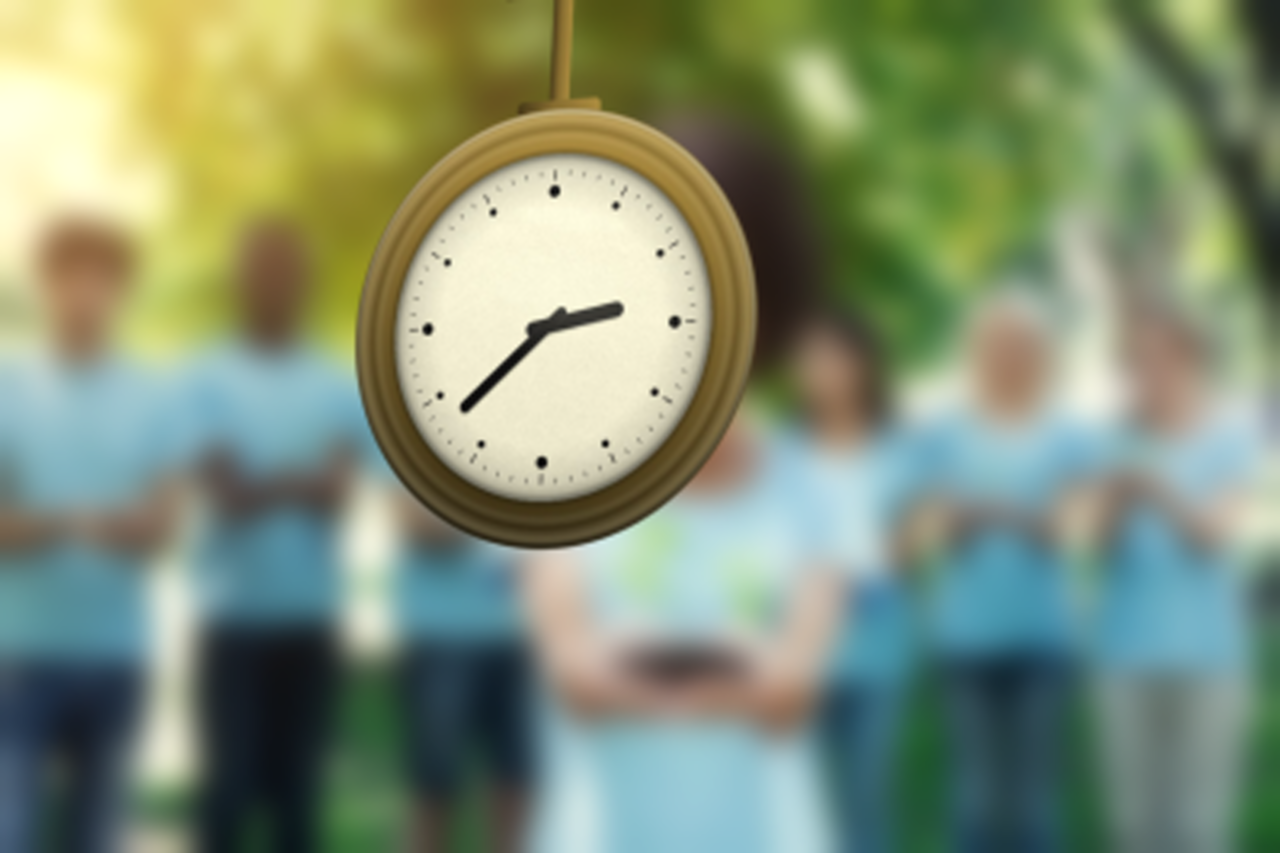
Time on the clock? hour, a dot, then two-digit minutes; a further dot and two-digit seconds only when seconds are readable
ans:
2.38
